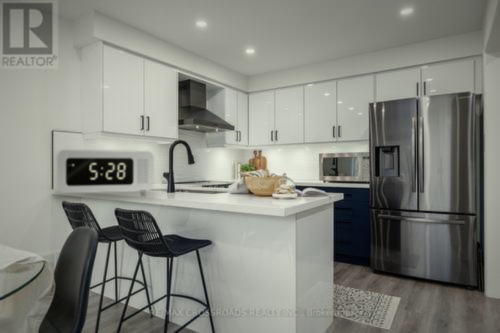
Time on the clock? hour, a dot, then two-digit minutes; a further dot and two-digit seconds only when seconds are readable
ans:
5.28
